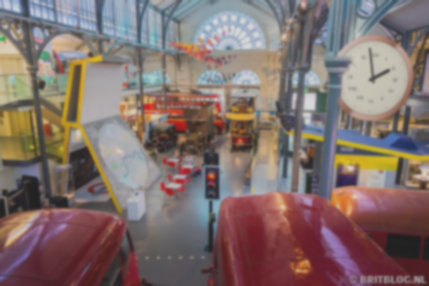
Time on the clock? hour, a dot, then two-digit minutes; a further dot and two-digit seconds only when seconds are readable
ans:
1.58
